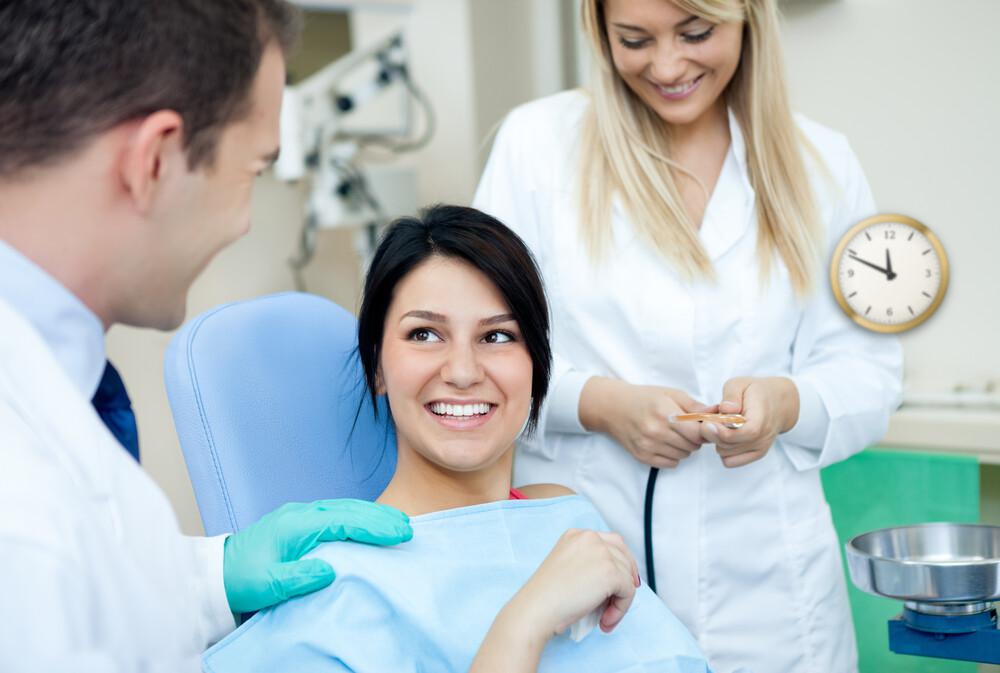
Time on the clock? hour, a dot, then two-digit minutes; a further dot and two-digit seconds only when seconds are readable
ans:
11.49
